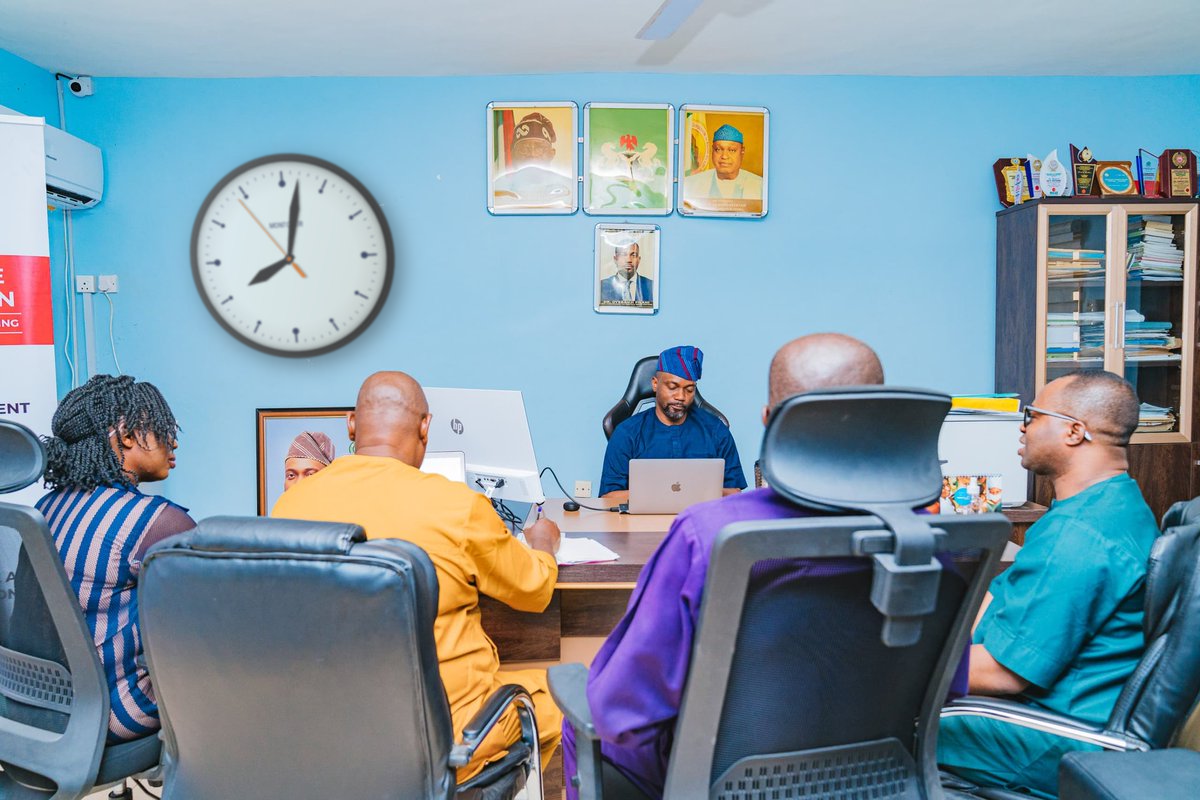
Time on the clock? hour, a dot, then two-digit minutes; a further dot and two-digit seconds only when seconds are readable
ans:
8.01.54
